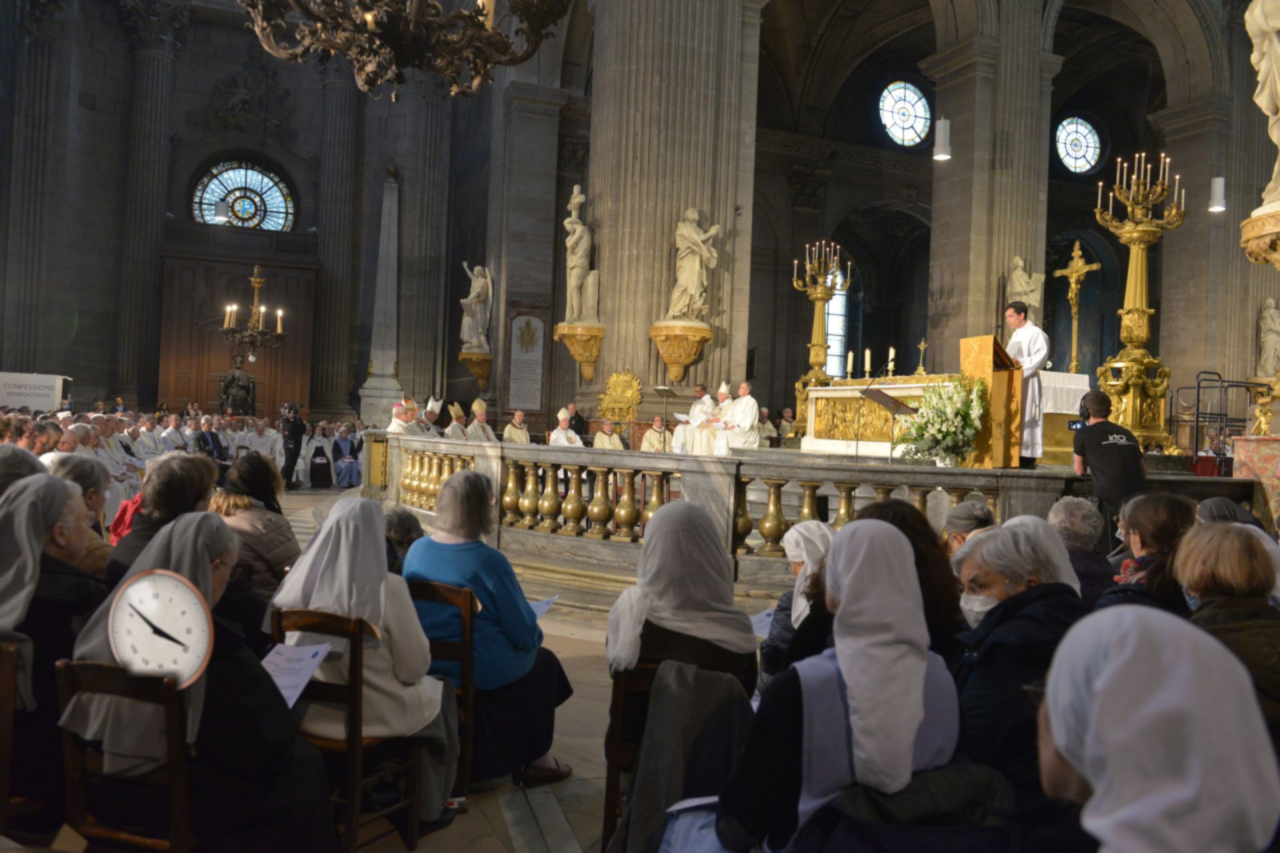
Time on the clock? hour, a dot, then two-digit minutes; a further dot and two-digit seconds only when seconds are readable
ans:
3.52
